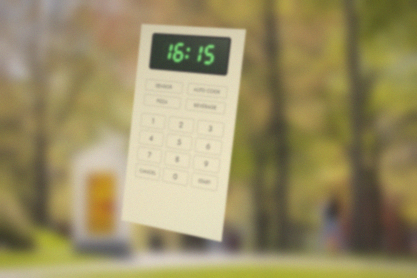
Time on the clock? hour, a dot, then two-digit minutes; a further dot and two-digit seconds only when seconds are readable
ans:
16.15
